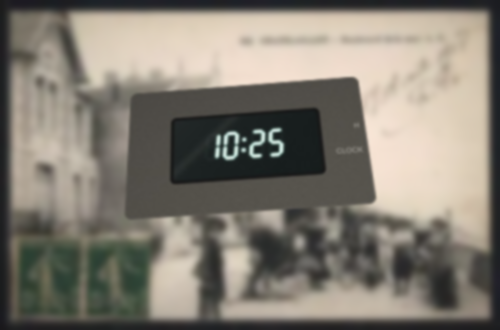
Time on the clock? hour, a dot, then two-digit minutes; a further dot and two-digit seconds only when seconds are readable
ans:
10.25
